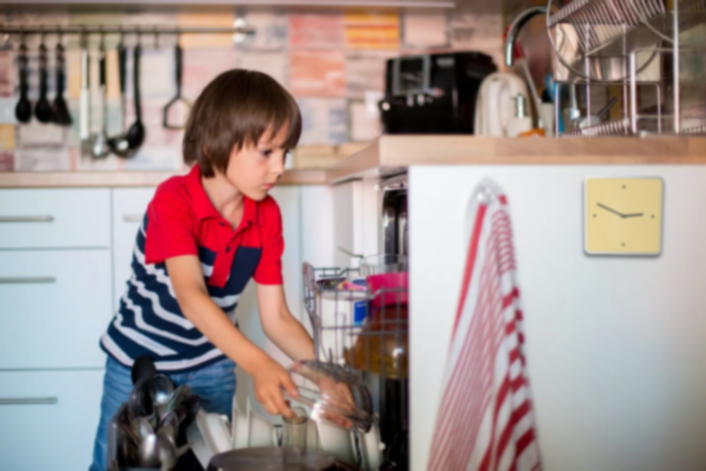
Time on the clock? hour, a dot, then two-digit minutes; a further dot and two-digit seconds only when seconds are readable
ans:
2.49
